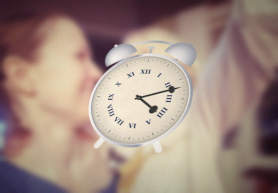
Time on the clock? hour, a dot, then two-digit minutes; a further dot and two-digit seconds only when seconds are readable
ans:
4.12
